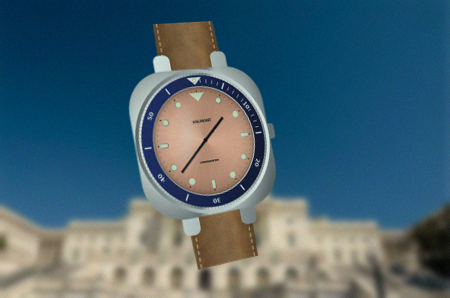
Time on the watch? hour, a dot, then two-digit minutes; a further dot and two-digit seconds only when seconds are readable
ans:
1.38
